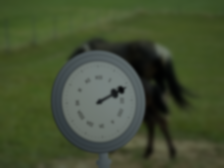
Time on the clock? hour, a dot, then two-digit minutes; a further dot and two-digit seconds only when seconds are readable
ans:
2.11
